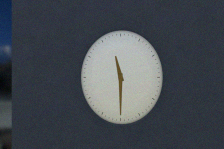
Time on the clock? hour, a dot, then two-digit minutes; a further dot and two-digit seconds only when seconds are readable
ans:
11.30
